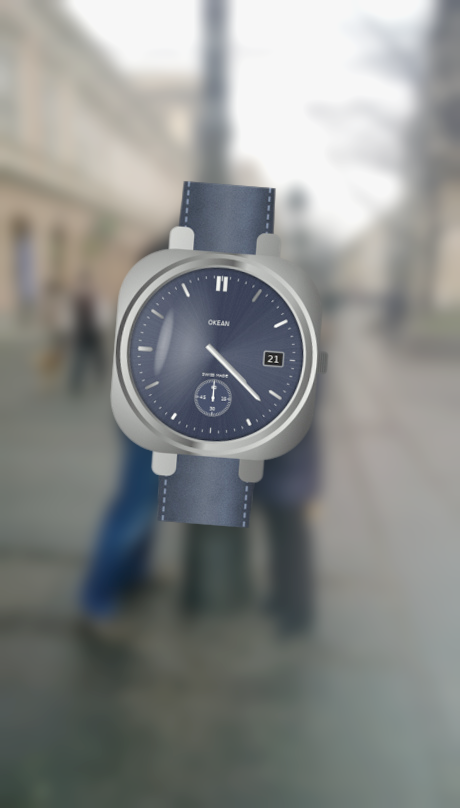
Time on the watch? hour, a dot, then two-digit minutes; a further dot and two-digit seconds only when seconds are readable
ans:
4.22
